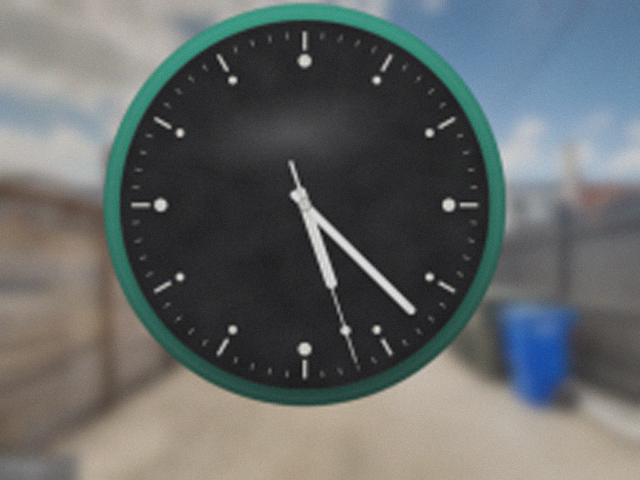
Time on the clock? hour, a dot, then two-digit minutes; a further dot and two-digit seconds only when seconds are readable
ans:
5.22.27
